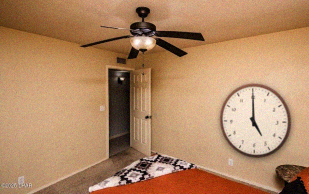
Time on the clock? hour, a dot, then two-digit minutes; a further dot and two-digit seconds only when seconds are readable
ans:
5.00
